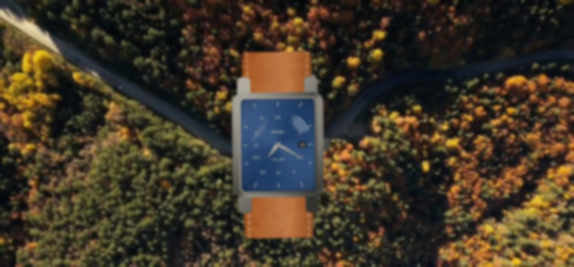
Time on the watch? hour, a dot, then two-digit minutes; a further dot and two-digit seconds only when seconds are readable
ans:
7.20
